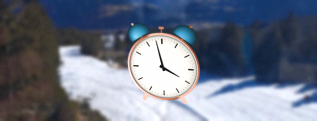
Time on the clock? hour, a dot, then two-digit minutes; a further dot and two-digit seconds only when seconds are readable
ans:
3.58
